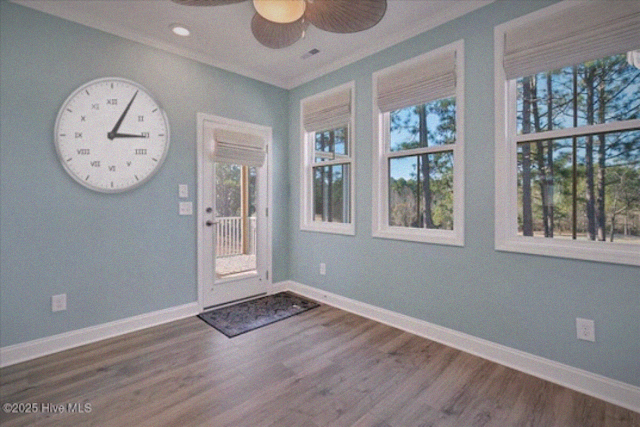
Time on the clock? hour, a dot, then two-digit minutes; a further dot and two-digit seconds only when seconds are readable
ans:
3.05
